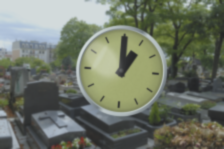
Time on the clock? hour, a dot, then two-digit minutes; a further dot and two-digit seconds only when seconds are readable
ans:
1.00
